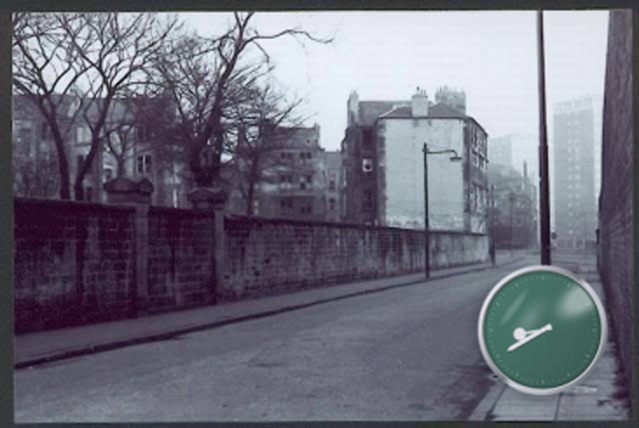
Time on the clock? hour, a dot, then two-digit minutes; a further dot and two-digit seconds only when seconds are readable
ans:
8.40
